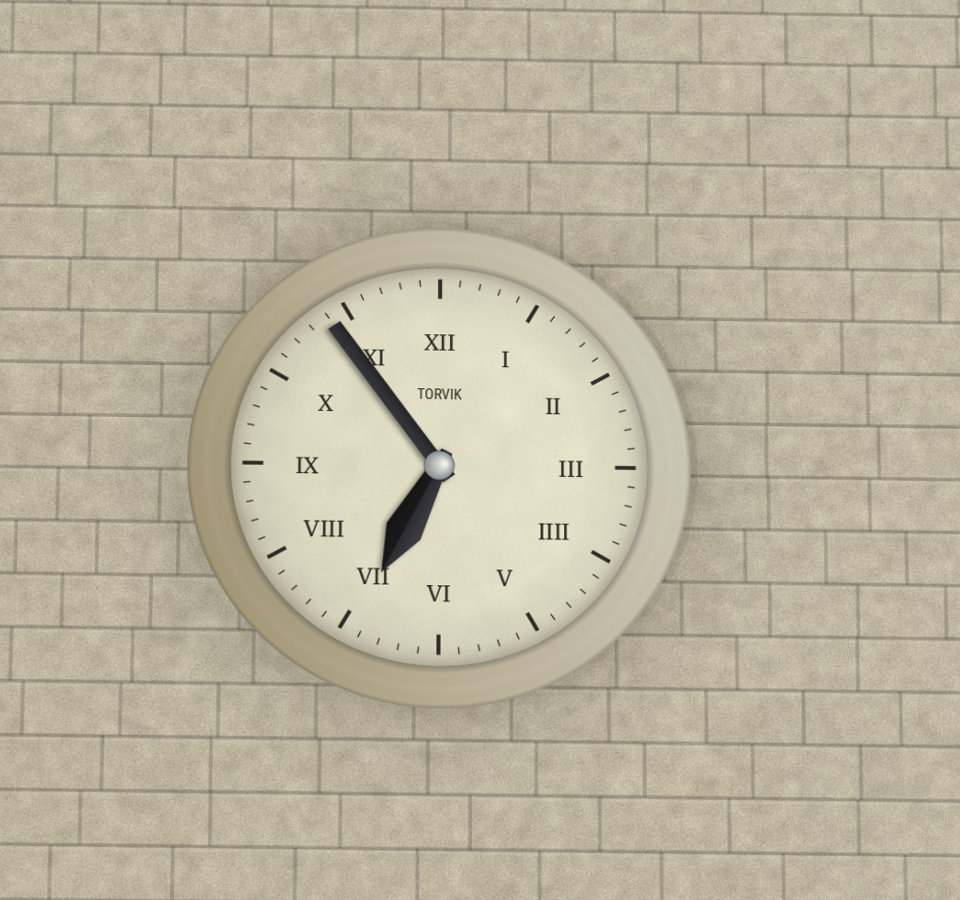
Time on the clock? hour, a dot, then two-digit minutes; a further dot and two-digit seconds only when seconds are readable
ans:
6.54
